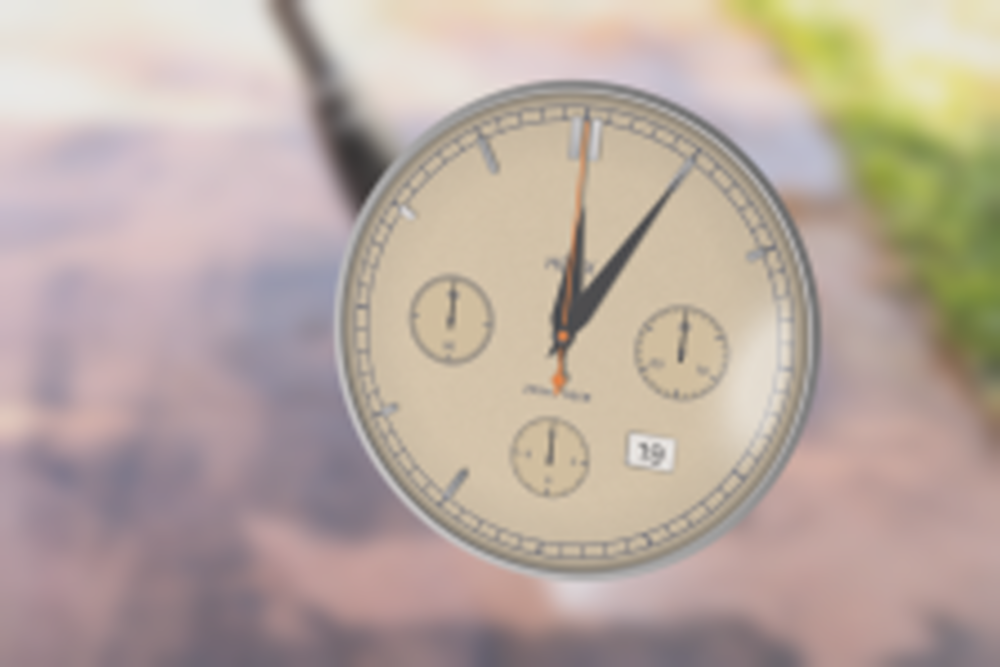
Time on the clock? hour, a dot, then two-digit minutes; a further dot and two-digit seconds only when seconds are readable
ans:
12.05
